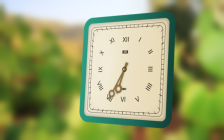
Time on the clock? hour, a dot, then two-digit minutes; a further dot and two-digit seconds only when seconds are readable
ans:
6.35
